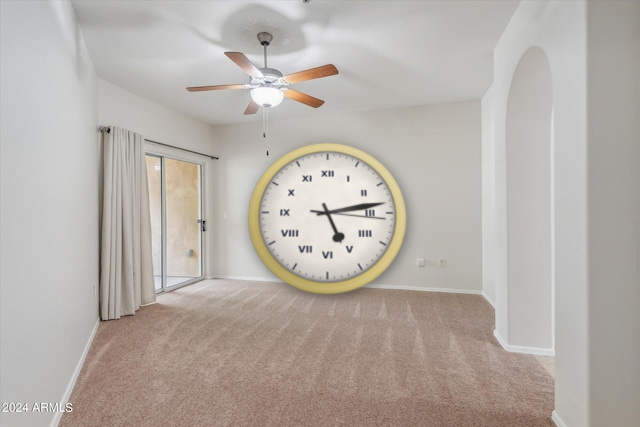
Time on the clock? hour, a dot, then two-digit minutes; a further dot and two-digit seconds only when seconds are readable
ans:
5.13.16
